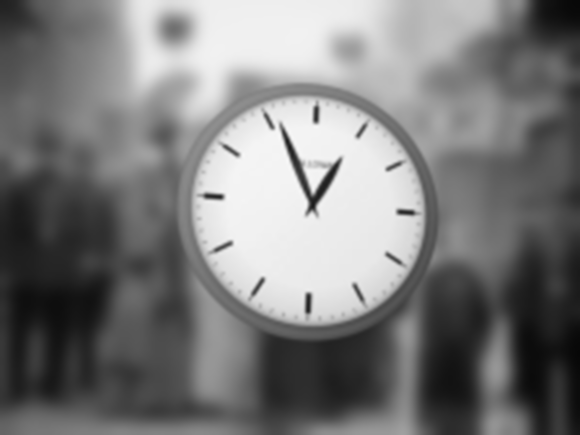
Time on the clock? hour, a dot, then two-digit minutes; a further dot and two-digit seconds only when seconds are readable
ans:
12.56
